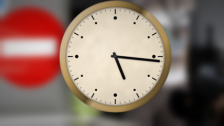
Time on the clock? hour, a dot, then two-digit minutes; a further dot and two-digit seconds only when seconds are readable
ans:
5.16
